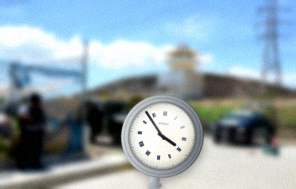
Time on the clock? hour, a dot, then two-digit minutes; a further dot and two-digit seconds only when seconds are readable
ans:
3.53
